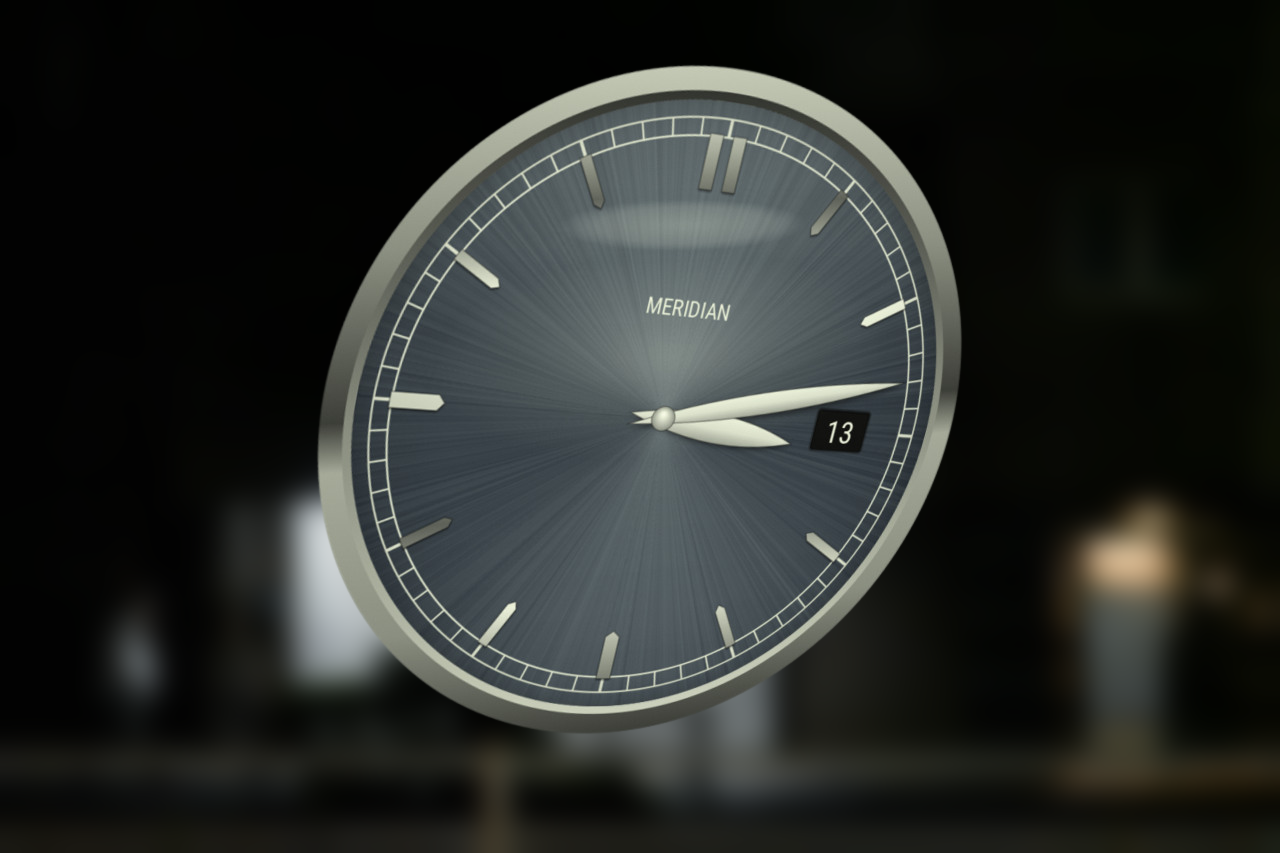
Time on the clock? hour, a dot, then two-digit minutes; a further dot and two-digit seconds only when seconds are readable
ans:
3.13
